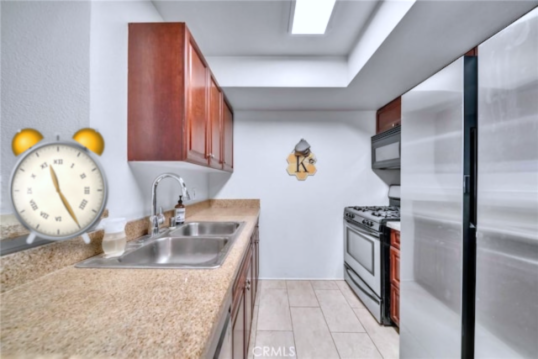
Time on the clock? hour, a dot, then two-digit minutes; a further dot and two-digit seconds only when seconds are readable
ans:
11.25
